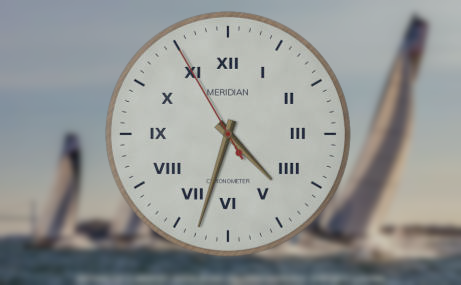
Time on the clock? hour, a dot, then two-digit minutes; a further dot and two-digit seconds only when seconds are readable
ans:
4.32.55
